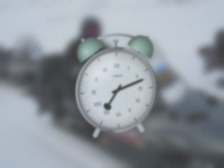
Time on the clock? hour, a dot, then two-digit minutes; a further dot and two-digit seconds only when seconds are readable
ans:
7.12
